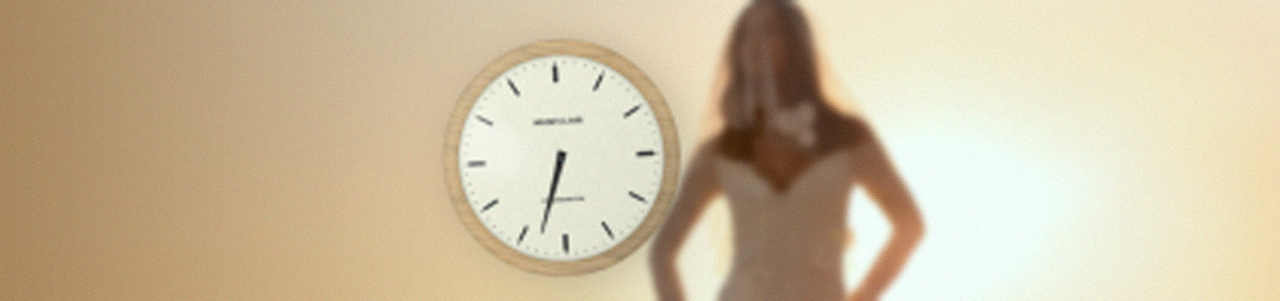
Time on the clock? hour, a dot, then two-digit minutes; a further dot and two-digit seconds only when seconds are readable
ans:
6.33
